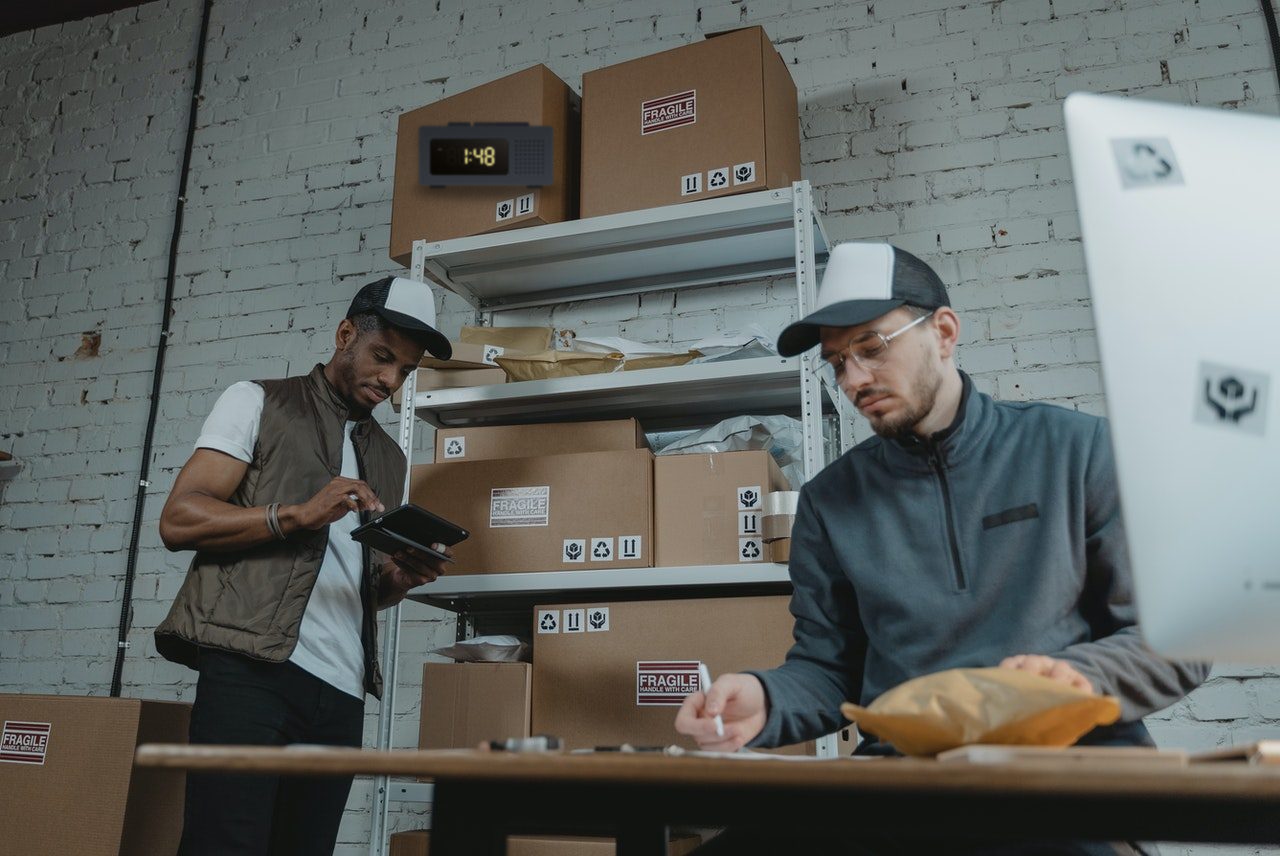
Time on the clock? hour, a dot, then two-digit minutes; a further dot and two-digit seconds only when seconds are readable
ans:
1.48
